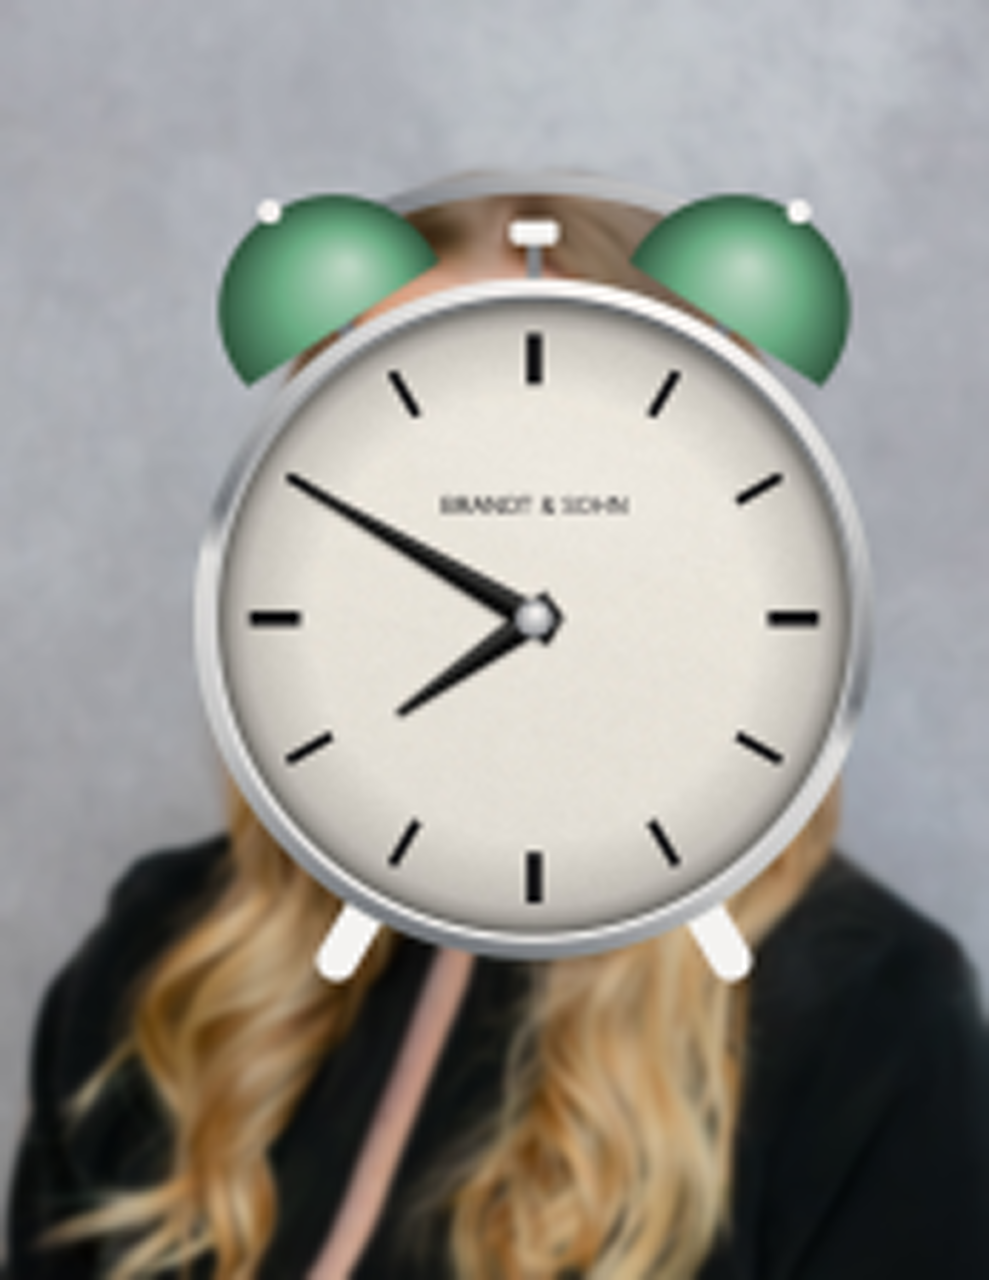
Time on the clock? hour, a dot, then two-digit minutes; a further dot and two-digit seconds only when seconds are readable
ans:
7.50
